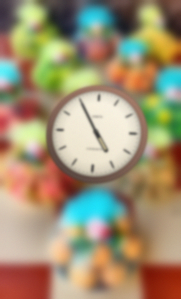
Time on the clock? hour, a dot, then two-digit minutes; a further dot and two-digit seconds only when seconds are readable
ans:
4.55
